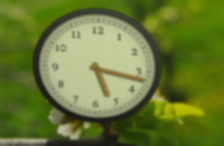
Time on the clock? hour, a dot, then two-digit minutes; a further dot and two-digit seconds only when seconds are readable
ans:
5.17
